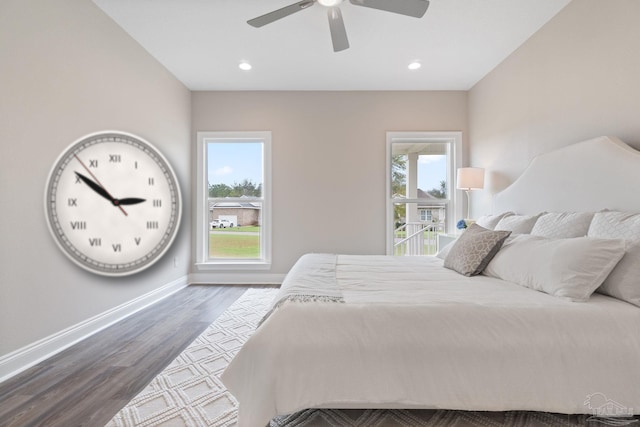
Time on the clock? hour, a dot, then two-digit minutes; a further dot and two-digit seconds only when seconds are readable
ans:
2.50.53
